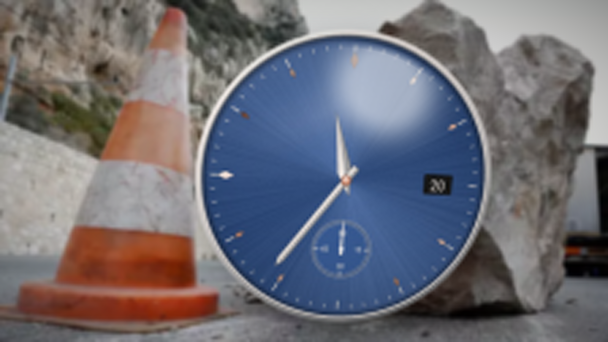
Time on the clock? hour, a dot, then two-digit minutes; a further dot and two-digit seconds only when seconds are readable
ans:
11.36
